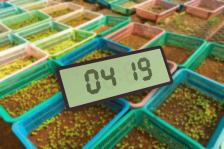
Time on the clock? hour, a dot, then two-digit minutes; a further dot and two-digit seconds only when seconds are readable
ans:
4.19
